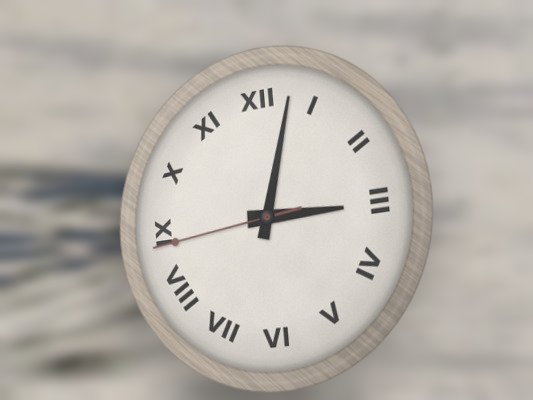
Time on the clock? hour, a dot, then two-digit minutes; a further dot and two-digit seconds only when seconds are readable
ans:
3.02.44
